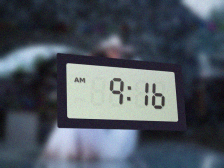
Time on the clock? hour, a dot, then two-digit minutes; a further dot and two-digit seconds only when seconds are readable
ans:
9.16
